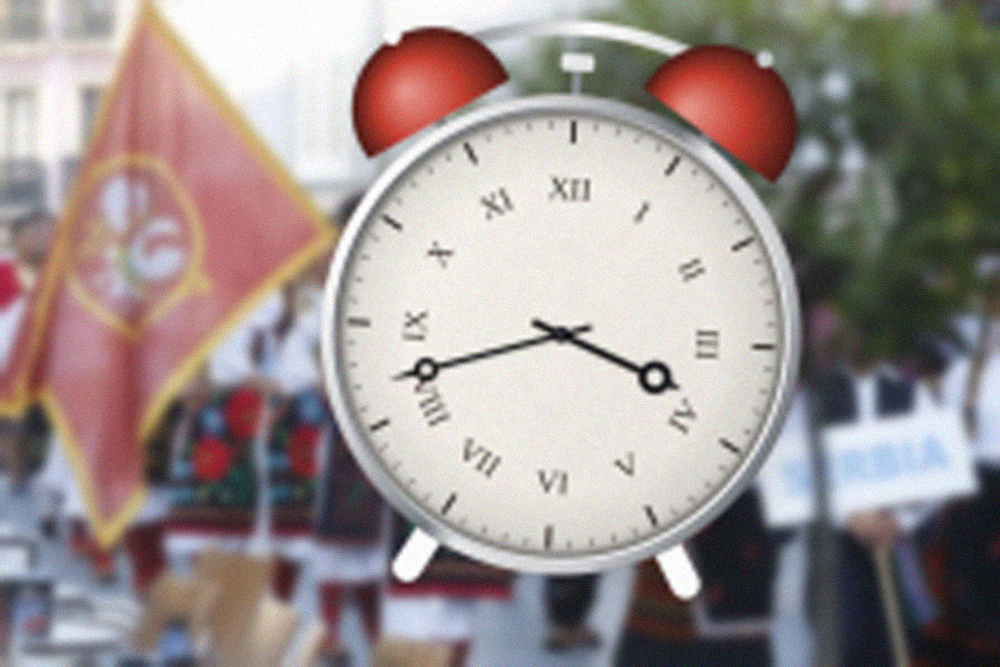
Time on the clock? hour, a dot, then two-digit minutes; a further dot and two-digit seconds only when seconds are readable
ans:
3.42
